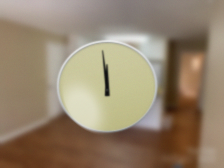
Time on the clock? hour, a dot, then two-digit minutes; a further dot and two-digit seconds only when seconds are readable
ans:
11.59
